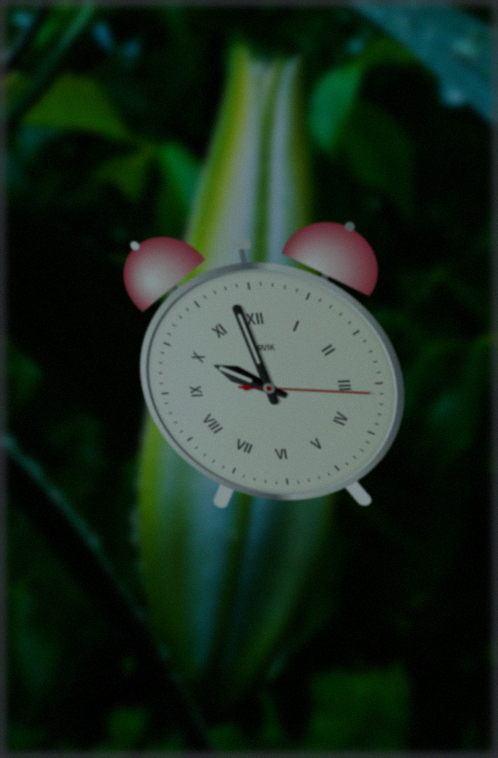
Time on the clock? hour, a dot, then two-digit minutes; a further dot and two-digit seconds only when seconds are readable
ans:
9.58.16
